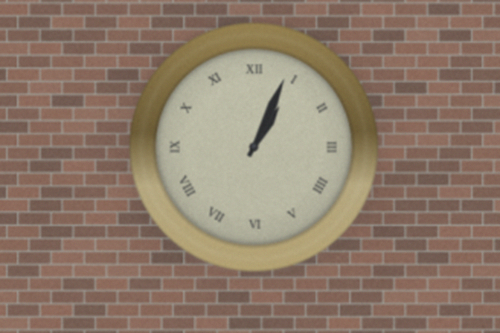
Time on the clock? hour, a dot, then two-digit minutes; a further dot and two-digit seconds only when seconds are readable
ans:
1.04
